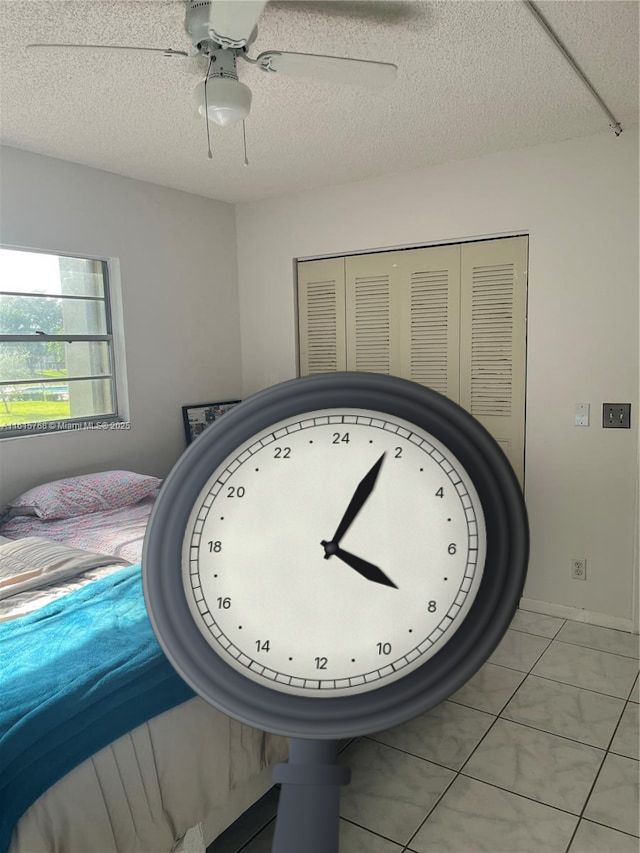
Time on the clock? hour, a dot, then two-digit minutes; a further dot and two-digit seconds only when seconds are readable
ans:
8.04
